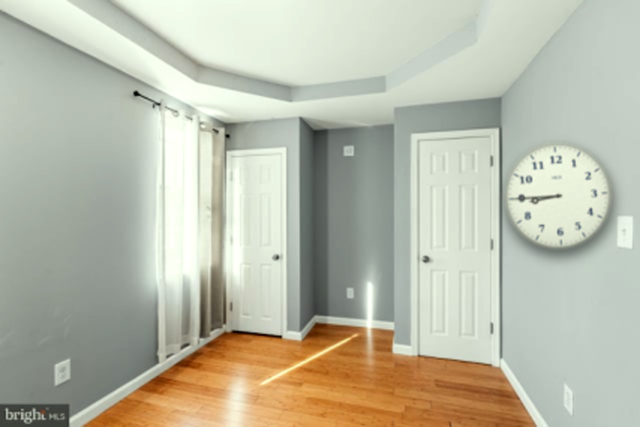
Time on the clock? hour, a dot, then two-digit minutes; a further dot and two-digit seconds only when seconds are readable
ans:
8.45
